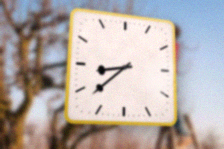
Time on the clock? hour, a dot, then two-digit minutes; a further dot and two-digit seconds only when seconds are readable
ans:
8.38
